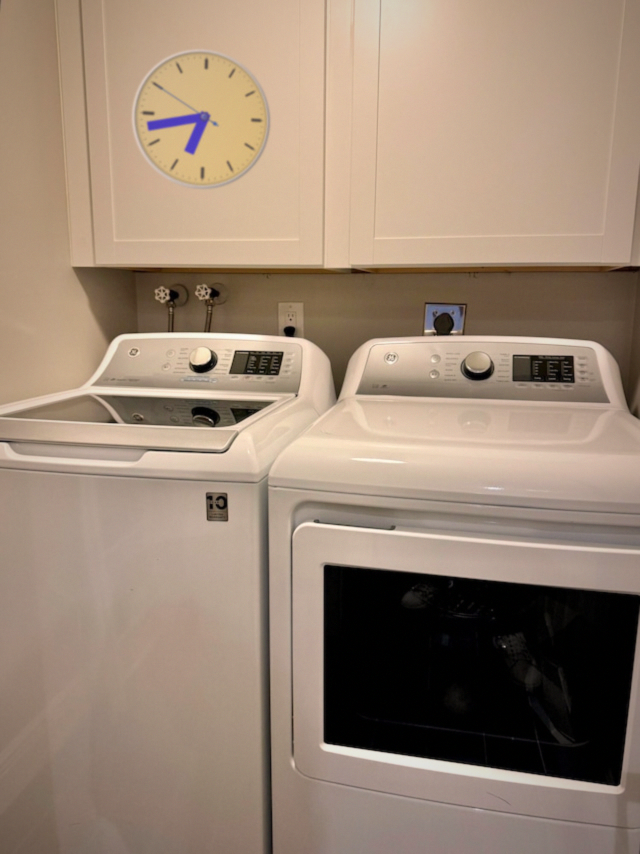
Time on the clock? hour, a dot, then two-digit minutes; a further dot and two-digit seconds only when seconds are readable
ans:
6.42.50
